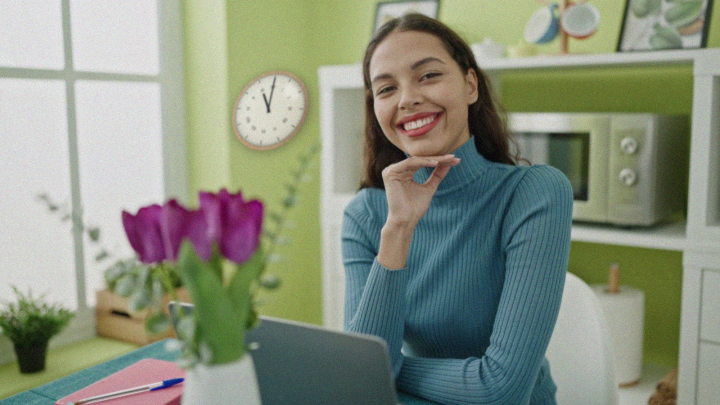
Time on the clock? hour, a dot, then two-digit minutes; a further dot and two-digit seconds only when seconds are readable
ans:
11.00
